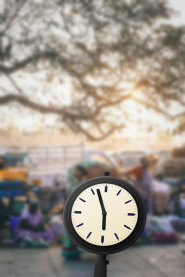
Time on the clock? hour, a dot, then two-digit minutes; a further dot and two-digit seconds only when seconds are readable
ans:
5.57
